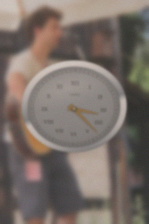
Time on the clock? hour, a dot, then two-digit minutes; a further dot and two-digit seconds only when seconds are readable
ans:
3.23
